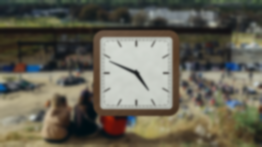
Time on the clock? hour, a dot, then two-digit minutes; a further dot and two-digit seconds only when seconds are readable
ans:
4.49
